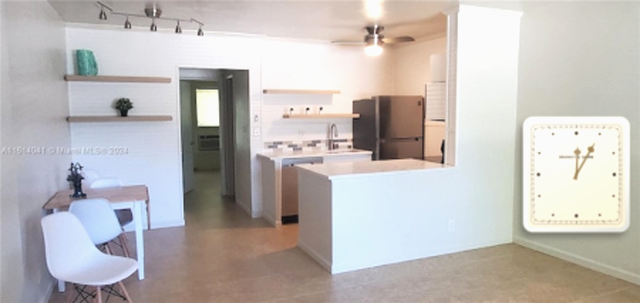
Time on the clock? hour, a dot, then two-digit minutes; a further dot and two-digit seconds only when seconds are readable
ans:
12.05
